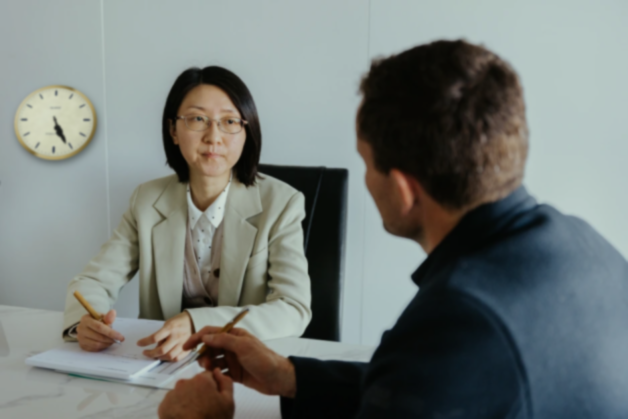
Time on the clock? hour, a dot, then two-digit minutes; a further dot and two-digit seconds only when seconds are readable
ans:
5.26
